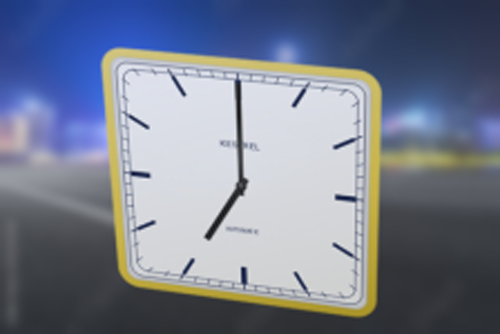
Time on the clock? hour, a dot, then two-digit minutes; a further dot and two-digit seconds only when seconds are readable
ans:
7.00
